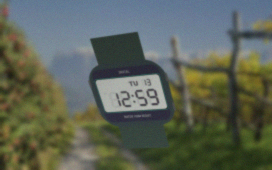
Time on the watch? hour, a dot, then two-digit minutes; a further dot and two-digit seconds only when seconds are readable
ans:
12.59
